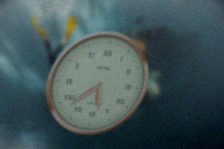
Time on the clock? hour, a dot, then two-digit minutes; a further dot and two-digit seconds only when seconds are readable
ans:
5.38
